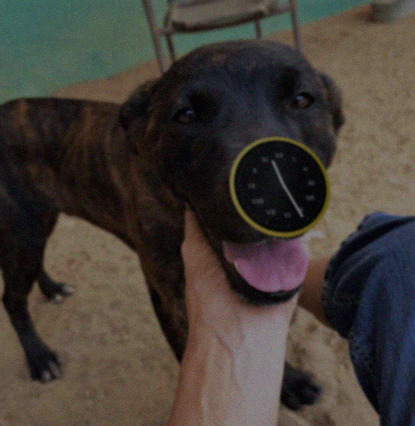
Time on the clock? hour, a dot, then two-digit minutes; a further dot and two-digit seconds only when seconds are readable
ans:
11.26
